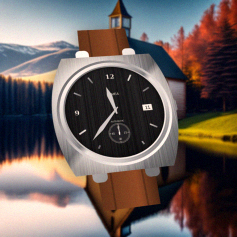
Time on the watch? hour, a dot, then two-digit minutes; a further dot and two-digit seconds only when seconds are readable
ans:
11.37
